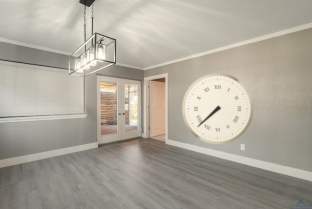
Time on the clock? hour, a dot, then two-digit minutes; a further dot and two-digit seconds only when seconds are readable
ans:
7.38
